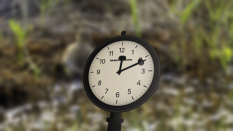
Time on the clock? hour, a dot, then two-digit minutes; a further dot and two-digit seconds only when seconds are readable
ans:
12.11
